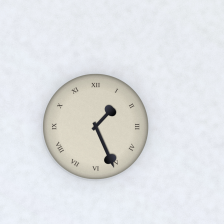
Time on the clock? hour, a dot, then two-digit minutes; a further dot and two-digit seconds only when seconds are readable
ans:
1.26
